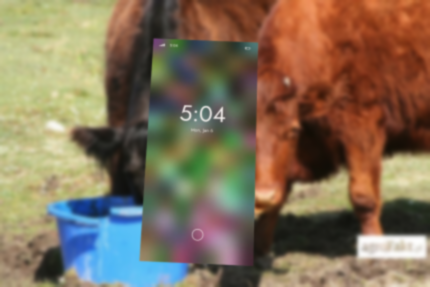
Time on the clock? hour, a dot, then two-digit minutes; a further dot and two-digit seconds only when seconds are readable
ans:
5.04
